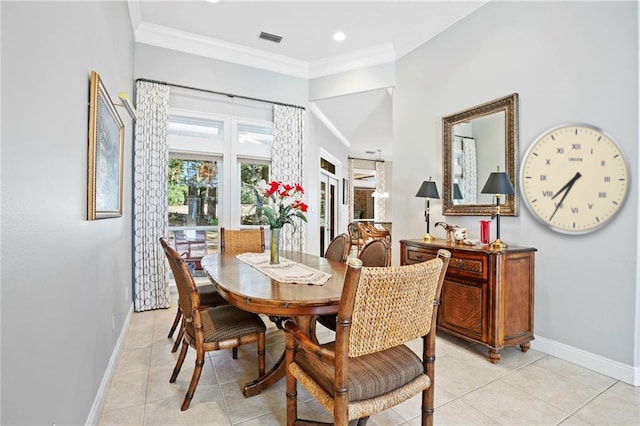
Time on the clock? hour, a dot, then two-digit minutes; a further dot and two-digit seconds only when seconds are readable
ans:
7.35
